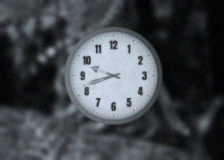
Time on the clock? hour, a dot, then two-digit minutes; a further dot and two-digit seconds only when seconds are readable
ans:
9.42
